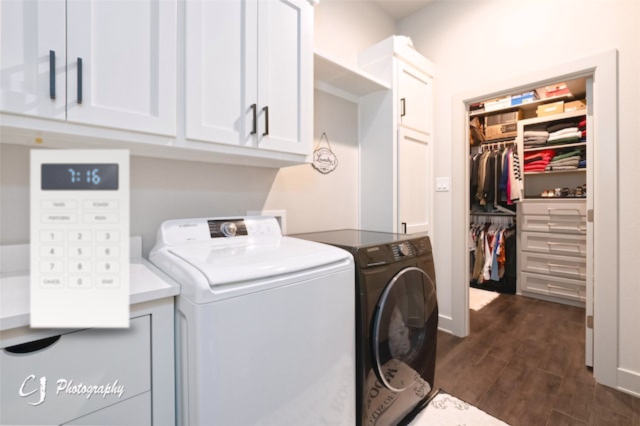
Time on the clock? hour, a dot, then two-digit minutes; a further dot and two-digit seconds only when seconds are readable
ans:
7.16
